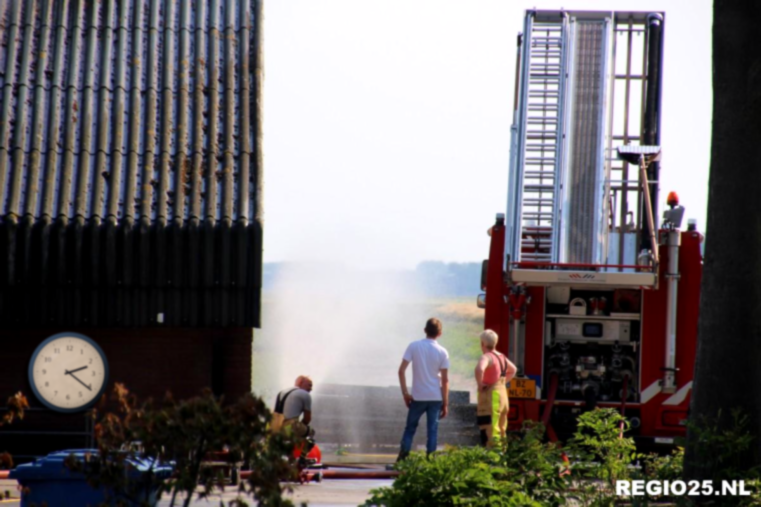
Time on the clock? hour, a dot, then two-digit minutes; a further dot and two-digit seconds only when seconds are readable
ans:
2.21
